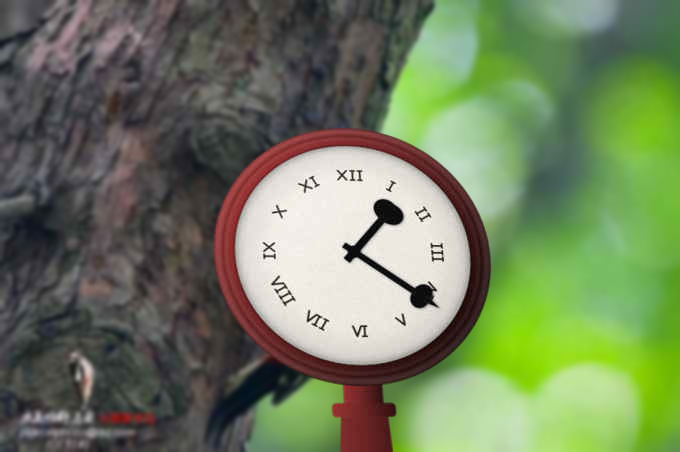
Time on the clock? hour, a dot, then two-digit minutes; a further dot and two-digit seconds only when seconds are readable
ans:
1.21
